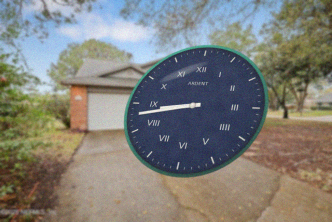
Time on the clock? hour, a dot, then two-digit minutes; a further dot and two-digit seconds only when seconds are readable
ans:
8.43
